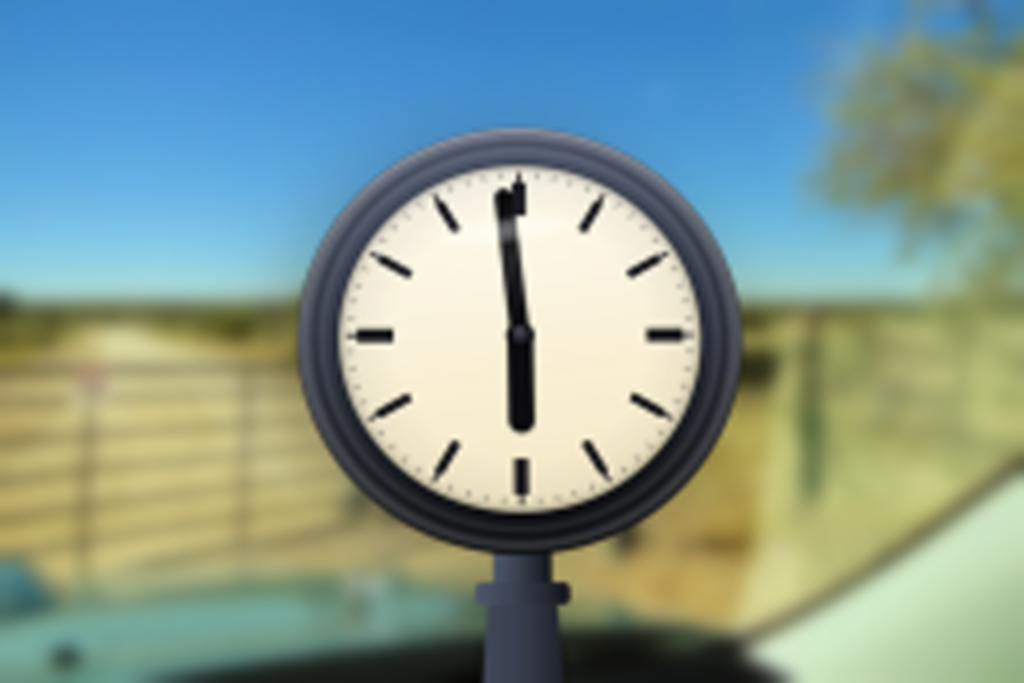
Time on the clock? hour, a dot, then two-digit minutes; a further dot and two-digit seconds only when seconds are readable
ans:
5.59
